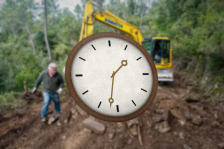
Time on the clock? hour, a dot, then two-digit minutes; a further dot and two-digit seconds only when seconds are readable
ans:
1.32
